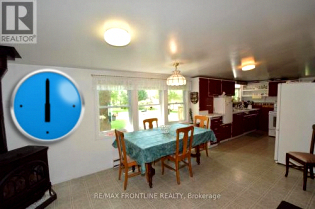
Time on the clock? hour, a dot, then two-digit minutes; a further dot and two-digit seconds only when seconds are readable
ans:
6.00
